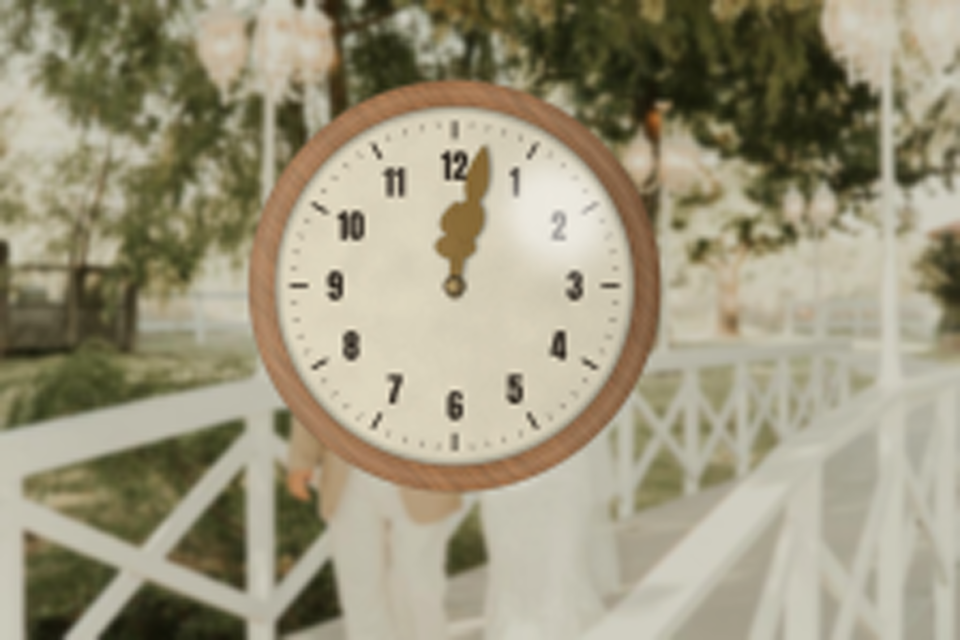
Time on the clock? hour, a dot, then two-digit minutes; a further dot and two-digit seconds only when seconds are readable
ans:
12.02
